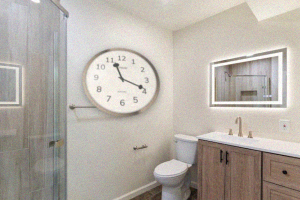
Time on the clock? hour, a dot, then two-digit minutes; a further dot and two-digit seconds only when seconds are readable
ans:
11.19
